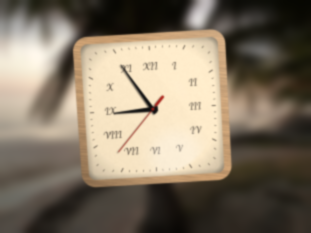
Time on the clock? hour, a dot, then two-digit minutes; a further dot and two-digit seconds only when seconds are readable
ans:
8.54.37
